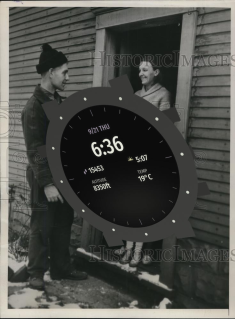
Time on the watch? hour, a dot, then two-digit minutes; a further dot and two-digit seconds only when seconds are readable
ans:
6.36
